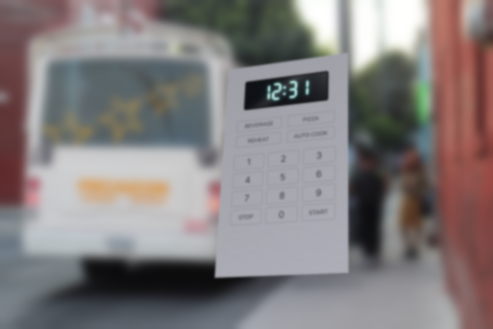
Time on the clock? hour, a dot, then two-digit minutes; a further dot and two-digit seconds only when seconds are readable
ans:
12.31
